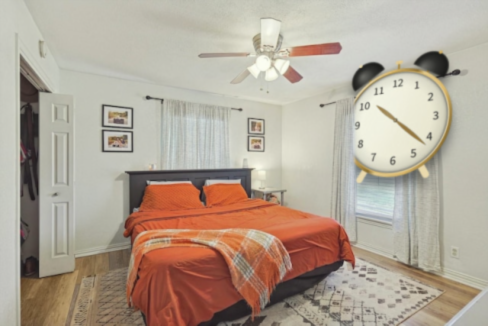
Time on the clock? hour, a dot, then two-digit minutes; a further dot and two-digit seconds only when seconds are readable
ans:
10.22
